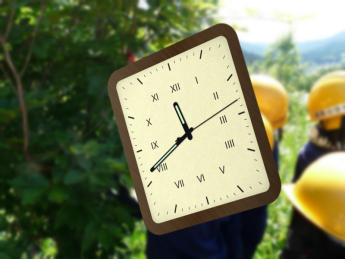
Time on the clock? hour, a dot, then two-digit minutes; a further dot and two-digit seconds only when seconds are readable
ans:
11.41.13
